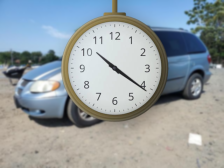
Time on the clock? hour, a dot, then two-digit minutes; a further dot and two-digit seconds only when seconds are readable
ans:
10.21
